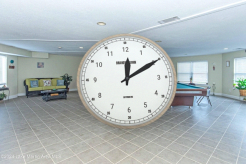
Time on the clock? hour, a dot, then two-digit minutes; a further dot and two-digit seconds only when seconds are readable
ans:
12.10
